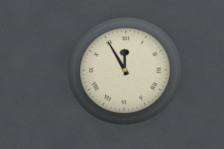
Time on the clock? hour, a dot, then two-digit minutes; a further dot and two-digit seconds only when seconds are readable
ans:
11.55
